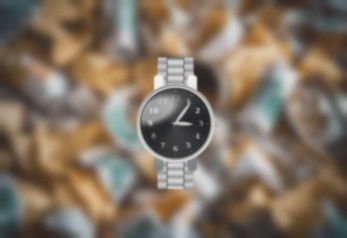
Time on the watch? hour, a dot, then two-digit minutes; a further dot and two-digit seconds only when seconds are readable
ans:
3.06
